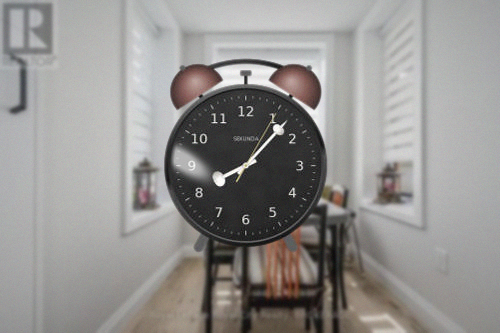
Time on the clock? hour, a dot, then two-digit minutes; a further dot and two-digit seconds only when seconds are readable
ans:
8.07.05
